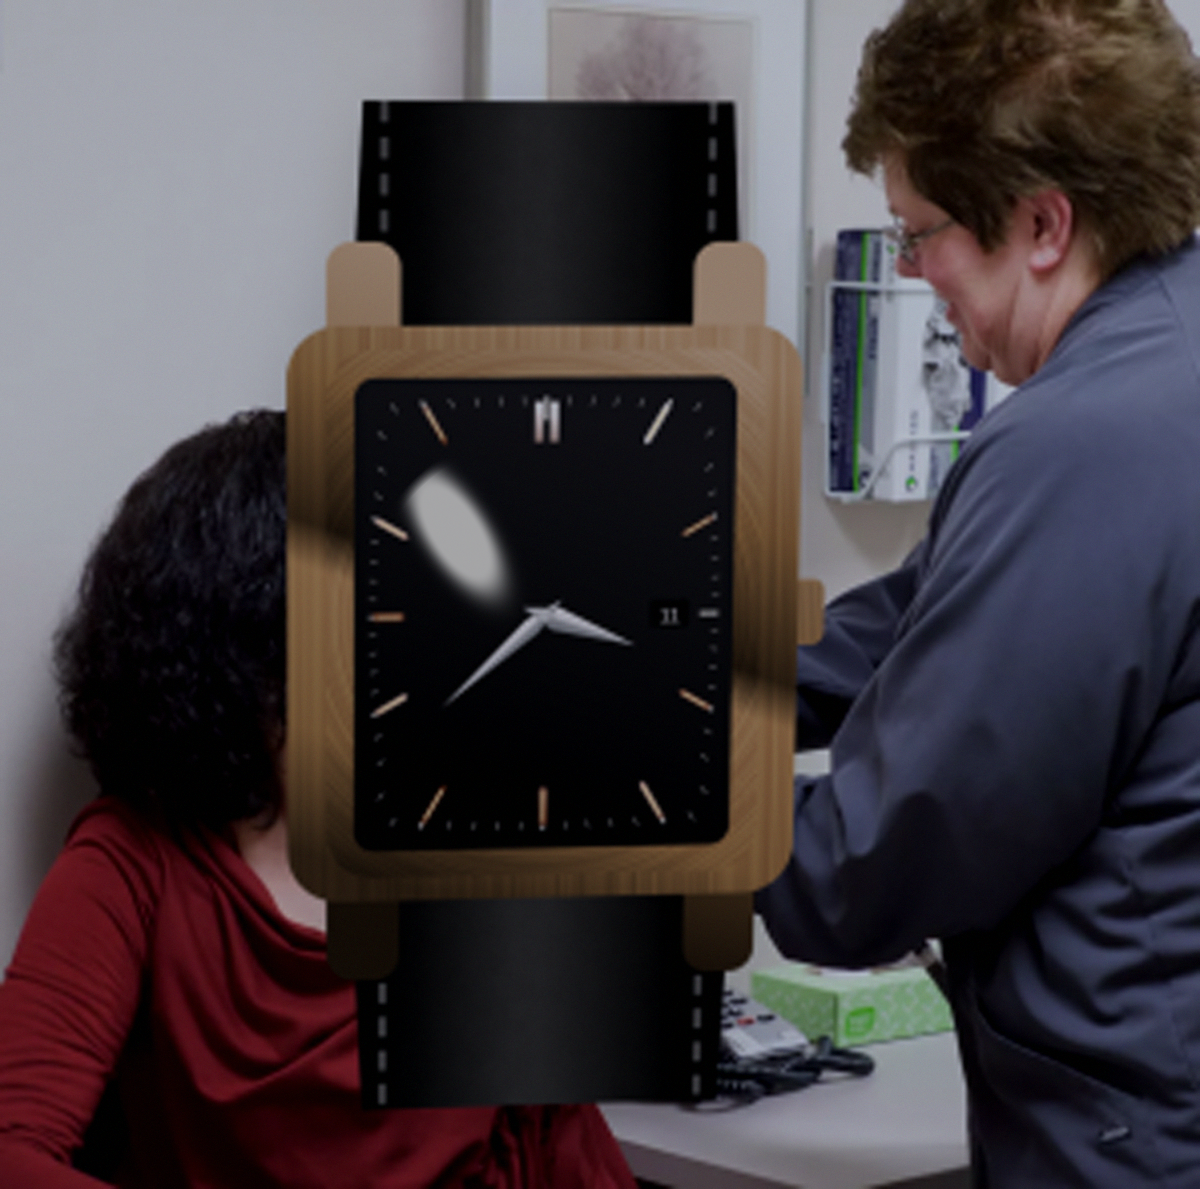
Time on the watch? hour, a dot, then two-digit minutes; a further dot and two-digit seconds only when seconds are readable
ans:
3.38
